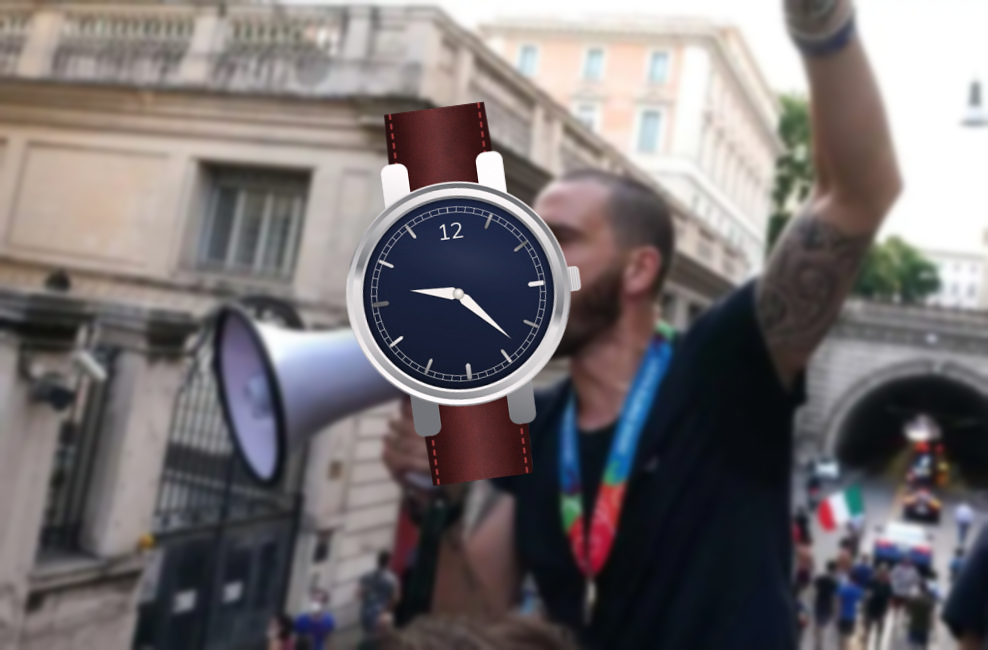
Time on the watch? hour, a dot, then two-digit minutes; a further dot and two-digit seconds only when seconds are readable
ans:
9.23
